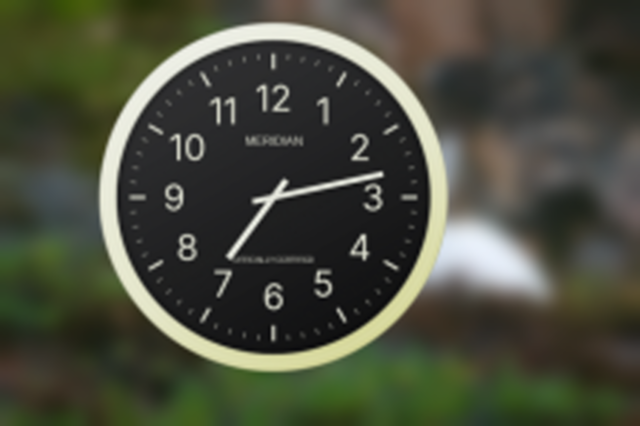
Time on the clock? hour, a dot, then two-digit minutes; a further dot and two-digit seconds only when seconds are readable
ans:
7.13
